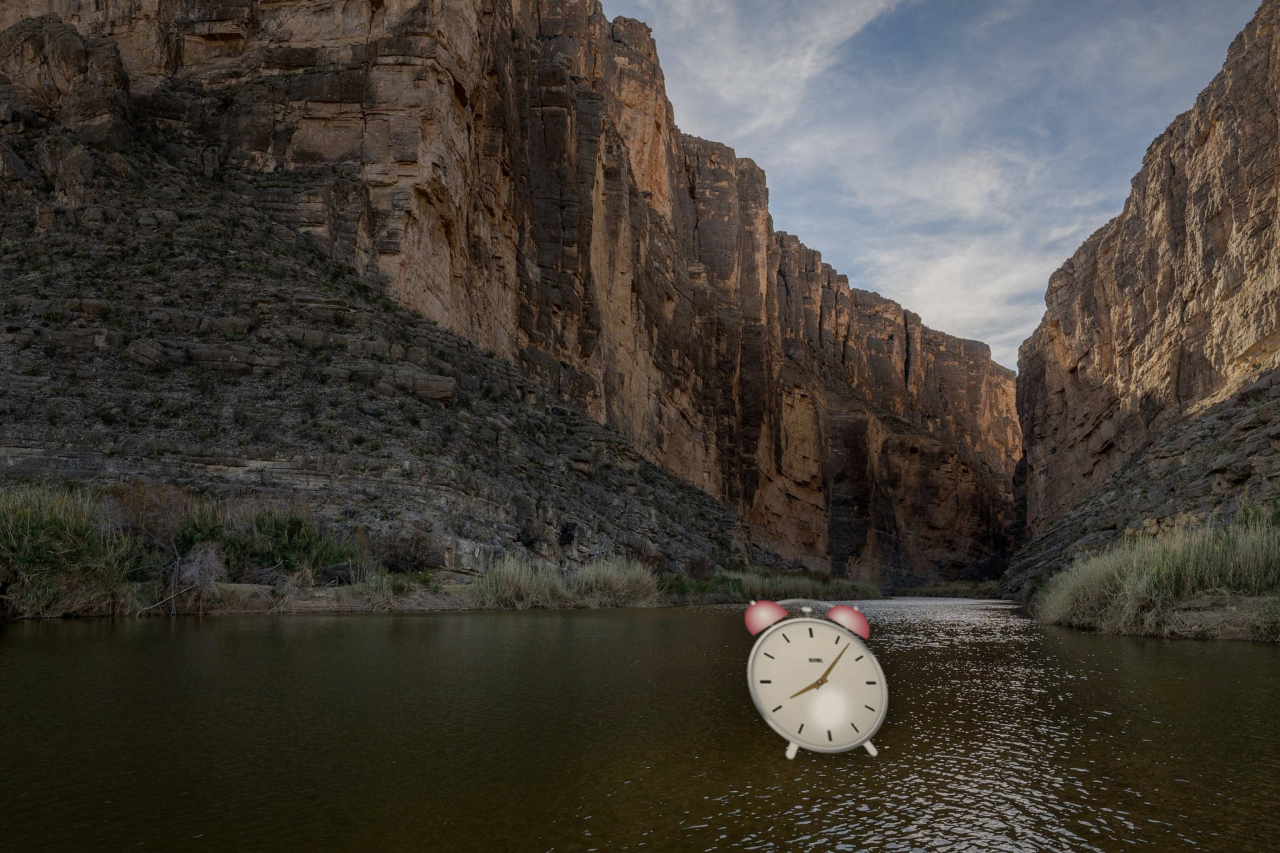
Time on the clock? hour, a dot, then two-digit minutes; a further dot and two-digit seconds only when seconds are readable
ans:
8.07
